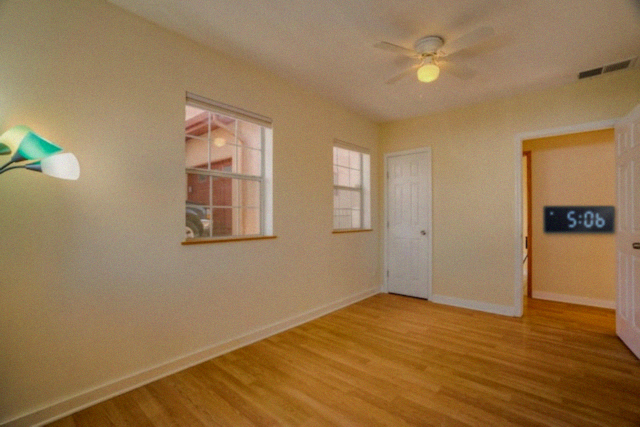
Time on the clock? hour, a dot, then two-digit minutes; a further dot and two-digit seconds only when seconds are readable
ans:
5.06
